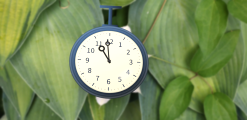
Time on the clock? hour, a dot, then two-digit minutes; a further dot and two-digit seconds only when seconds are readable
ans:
10.59
